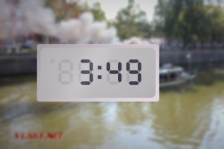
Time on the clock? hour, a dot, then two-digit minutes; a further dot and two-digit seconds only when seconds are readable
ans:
3.49
